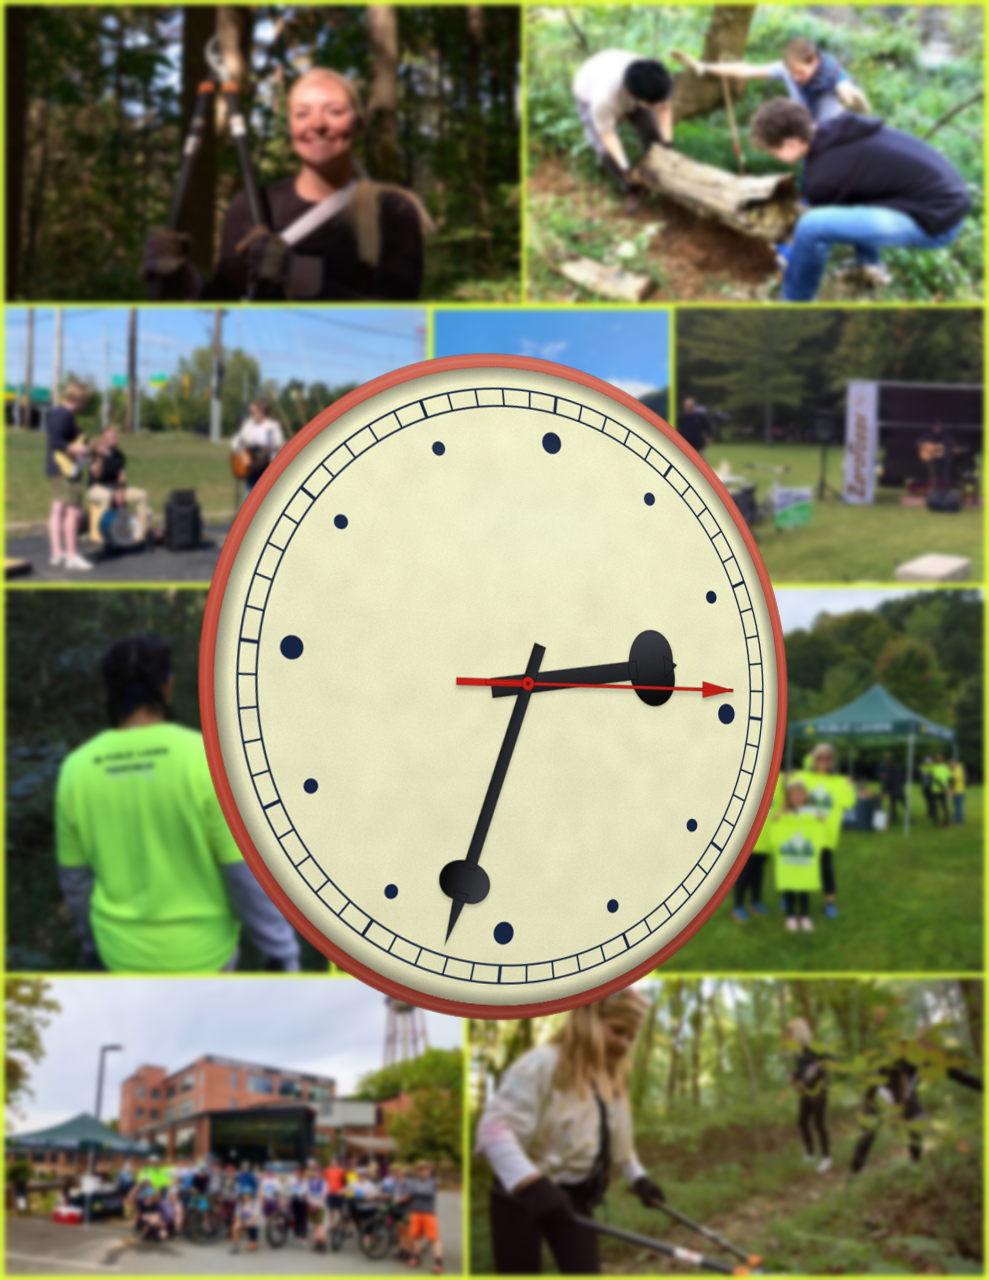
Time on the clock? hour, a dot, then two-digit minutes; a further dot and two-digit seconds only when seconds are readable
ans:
2.32.14
